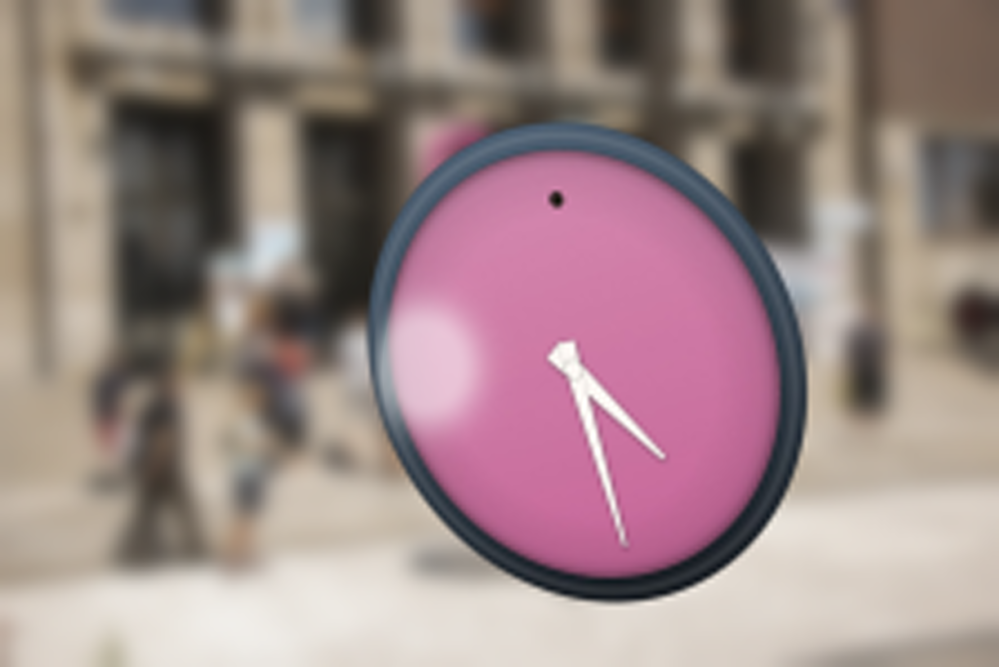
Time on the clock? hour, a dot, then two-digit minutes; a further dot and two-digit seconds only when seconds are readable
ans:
4.28
